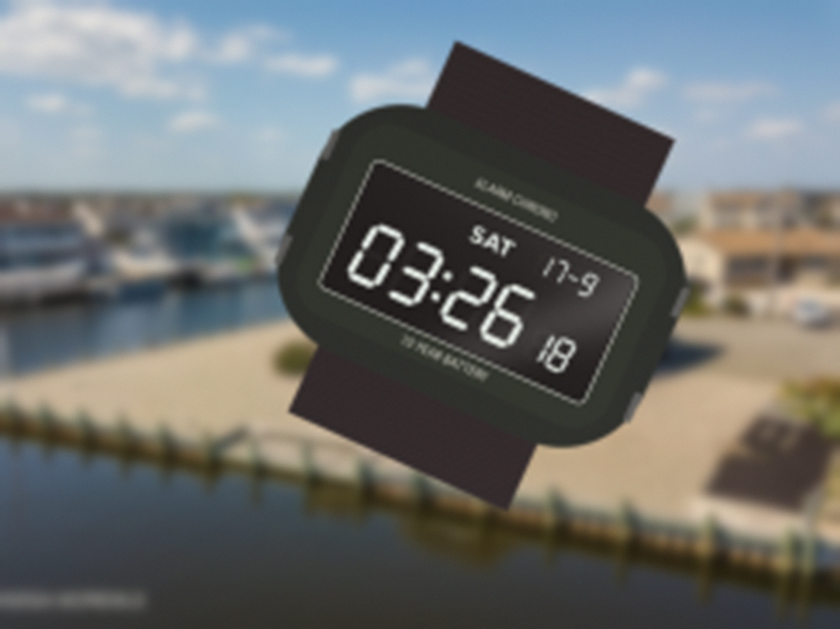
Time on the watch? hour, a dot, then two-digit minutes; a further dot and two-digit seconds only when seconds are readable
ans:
3.26.18
